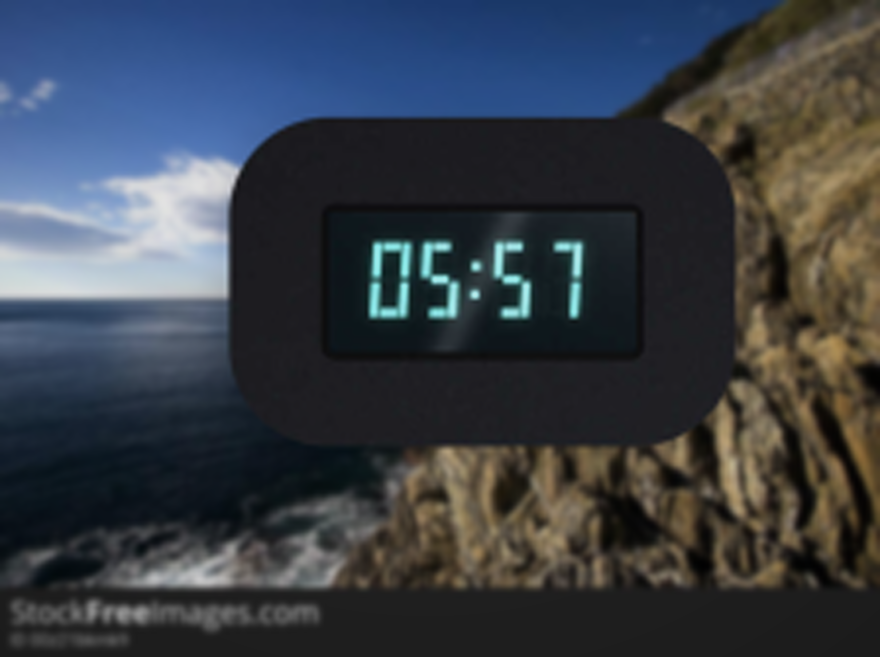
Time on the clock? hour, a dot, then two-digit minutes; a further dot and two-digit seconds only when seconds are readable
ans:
5.57
